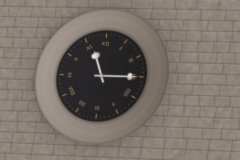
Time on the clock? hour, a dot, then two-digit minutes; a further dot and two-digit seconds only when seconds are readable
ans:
11.15
